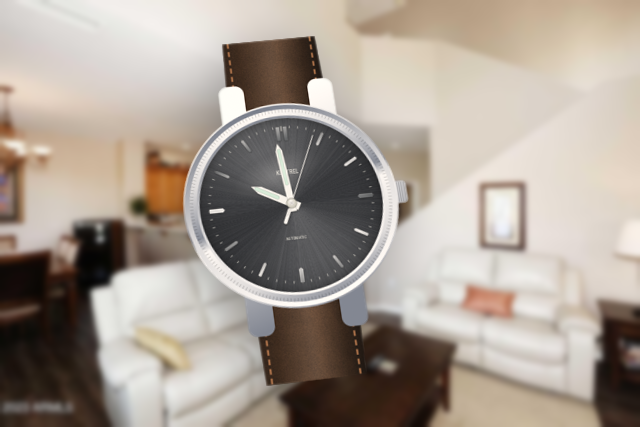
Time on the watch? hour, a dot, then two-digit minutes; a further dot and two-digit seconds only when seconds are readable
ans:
9.59.04
